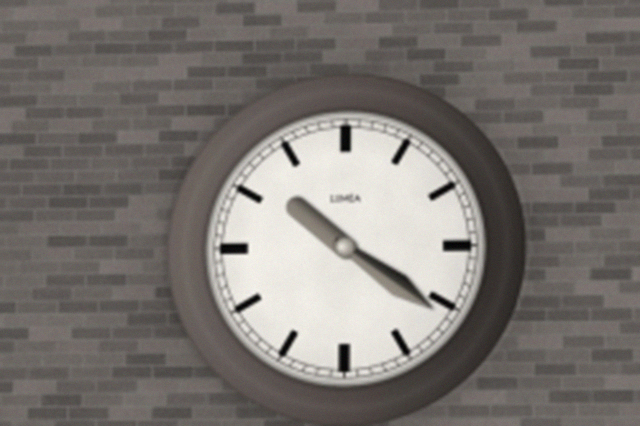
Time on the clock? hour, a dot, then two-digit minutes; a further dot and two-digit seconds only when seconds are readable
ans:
10.21
